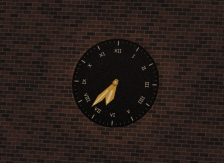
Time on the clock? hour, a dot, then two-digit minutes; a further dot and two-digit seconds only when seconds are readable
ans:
6.37
